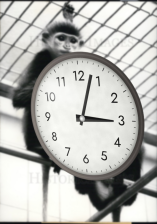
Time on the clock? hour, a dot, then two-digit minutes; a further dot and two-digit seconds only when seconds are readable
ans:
3.03
